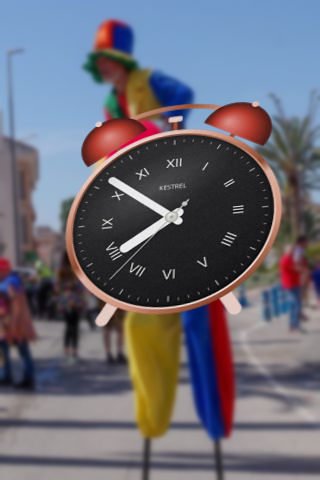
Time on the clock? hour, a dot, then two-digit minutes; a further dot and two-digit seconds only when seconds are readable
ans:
7.51.37
